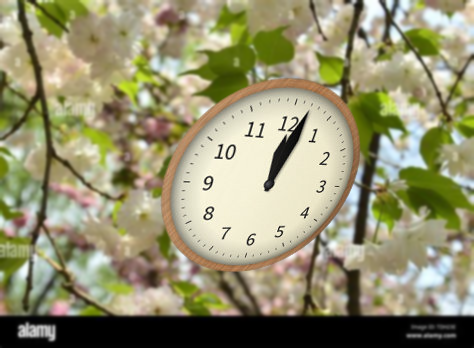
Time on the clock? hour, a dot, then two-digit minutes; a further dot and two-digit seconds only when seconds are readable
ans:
12.02
